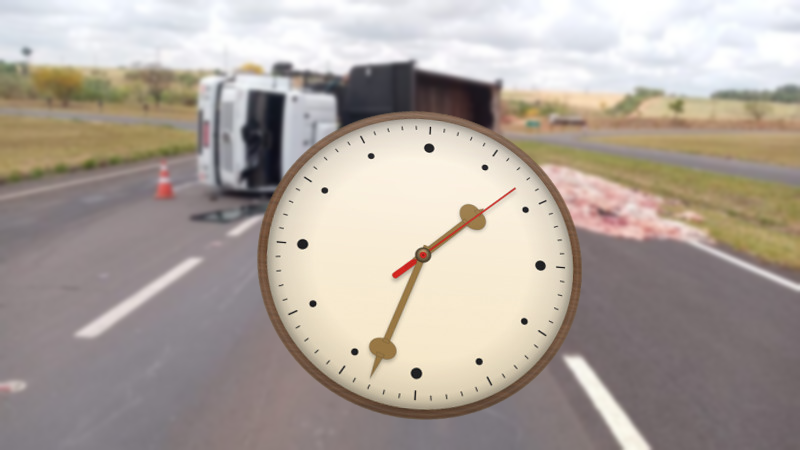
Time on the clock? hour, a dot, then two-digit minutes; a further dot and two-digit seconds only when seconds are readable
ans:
1.33.08
